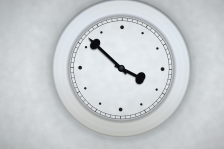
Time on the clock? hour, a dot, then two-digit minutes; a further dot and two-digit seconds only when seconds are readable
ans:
3.52
